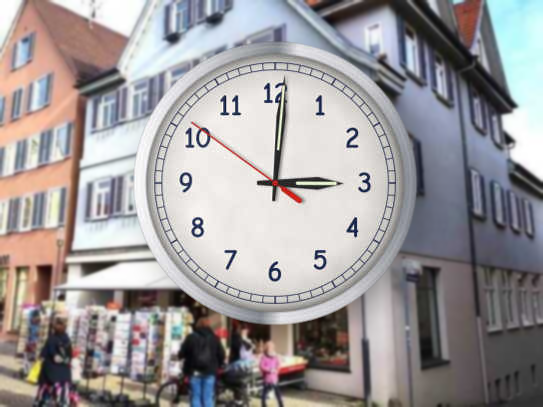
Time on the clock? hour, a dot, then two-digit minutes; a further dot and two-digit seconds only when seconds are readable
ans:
3.00.51
